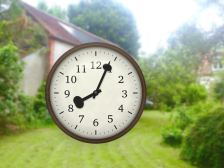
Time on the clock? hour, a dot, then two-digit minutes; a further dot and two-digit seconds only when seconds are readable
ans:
8.04
